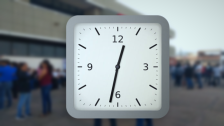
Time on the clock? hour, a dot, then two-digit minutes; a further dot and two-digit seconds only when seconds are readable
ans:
12.32
